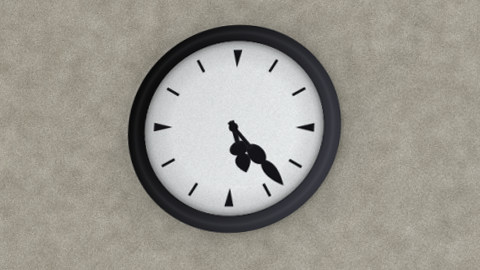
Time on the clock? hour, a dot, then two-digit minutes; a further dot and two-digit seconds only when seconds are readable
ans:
5.23
